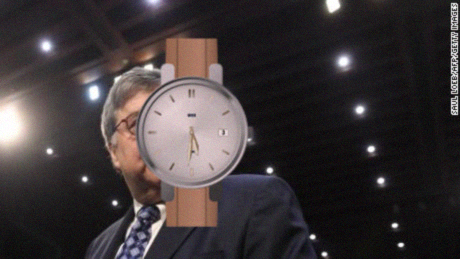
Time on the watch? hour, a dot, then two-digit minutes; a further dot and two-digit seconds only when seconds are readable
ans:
5.31
